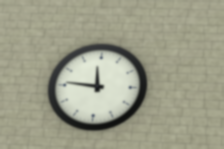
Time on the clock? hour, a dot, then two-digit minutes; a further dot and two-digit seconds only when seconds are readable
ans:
11.46
